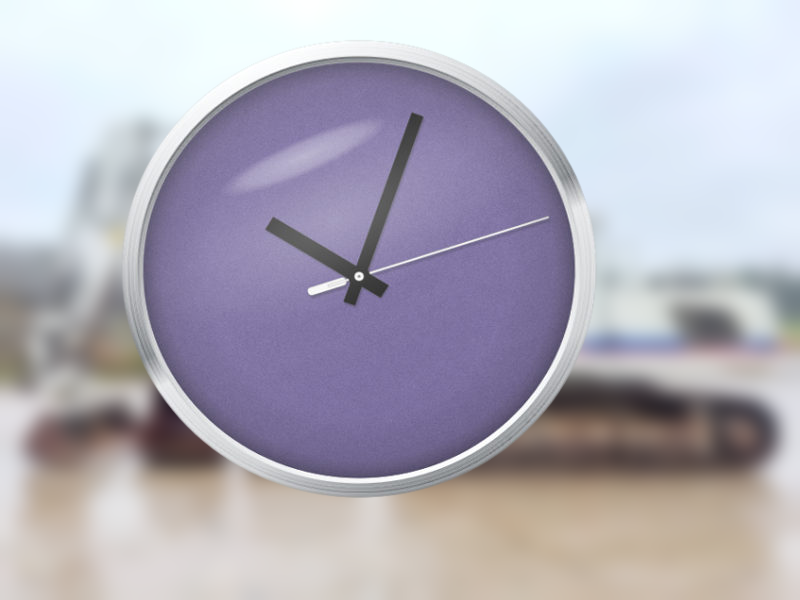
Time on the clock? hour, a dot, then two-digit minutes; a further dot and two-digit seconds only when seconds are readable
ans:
10.03.12
